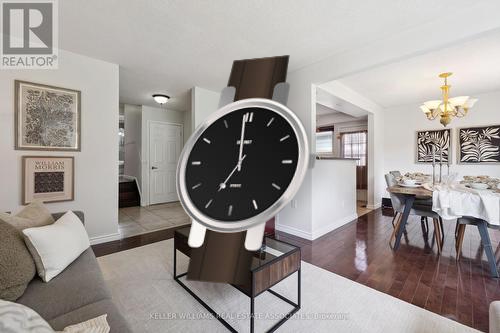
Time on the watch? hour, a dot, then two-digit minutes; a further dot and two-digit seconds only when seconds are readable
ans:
6.59
